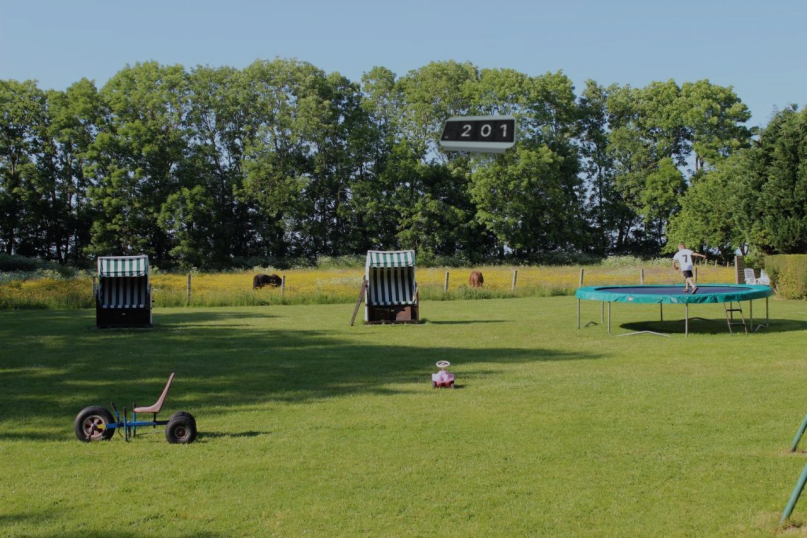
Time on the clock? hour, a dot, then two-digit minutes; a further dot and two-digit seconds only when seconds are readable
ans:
2.01
